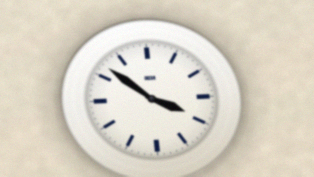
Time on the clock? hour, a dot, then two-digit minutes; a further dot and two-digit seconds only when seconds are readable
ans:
3.52
